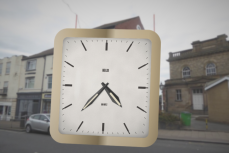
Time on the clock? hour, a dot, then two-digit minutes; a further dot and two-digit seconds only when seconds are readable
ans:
4.37
